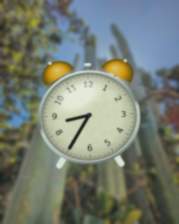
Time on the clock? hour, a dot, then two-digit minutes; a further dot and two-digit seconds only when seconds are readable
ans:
8.35
